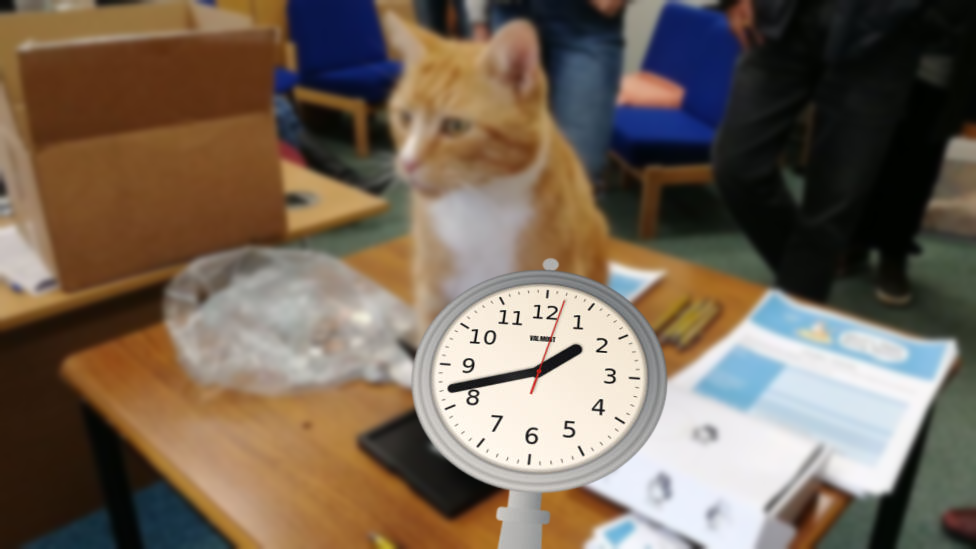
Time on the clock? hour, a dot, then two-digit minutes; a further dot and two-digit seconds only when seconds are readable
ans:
1.42.02
